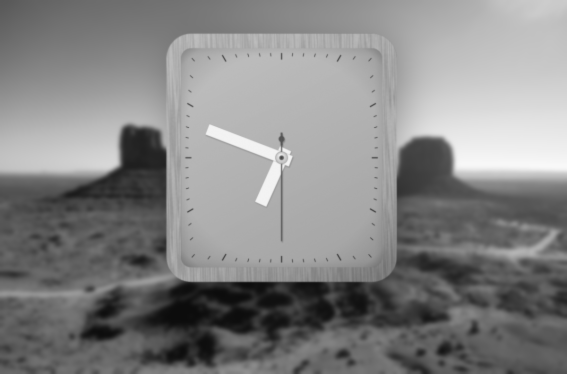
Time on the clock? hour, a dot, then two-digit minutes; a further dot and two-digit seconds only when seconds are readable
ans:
6.48.30
